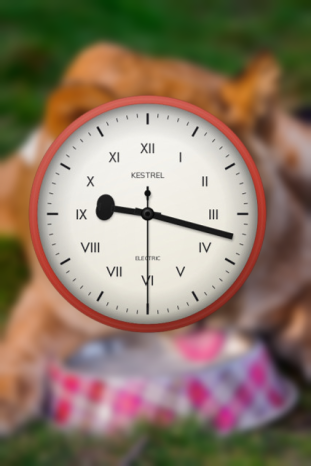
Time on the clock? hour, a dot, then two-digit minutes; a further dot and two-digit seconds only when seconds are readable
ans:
9.17.30
